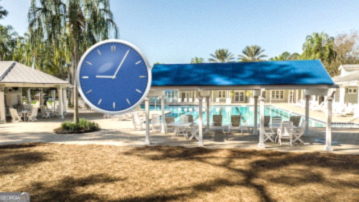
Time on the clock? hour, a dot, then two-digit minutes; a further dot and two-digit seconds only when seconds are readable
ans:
9.05
